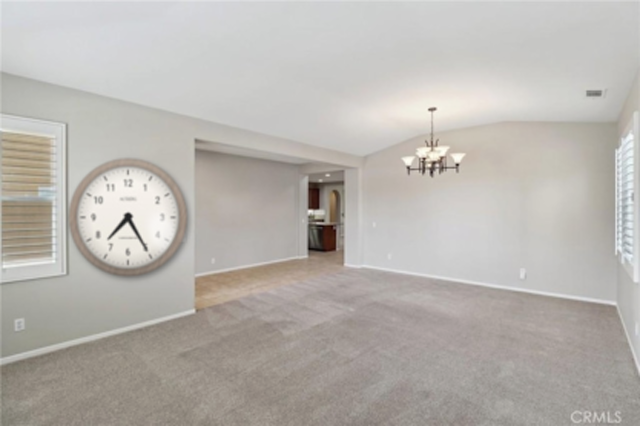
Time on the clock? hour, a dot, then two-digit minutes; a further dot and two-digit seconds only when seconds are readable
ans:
7.25
